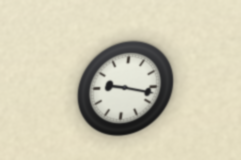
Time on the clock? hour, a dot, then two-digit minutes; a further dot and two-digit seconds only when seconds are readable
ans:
9.17
